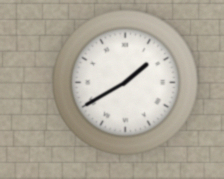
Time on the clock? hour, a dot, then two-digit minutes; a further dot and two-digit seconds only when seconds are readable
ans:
1.40
